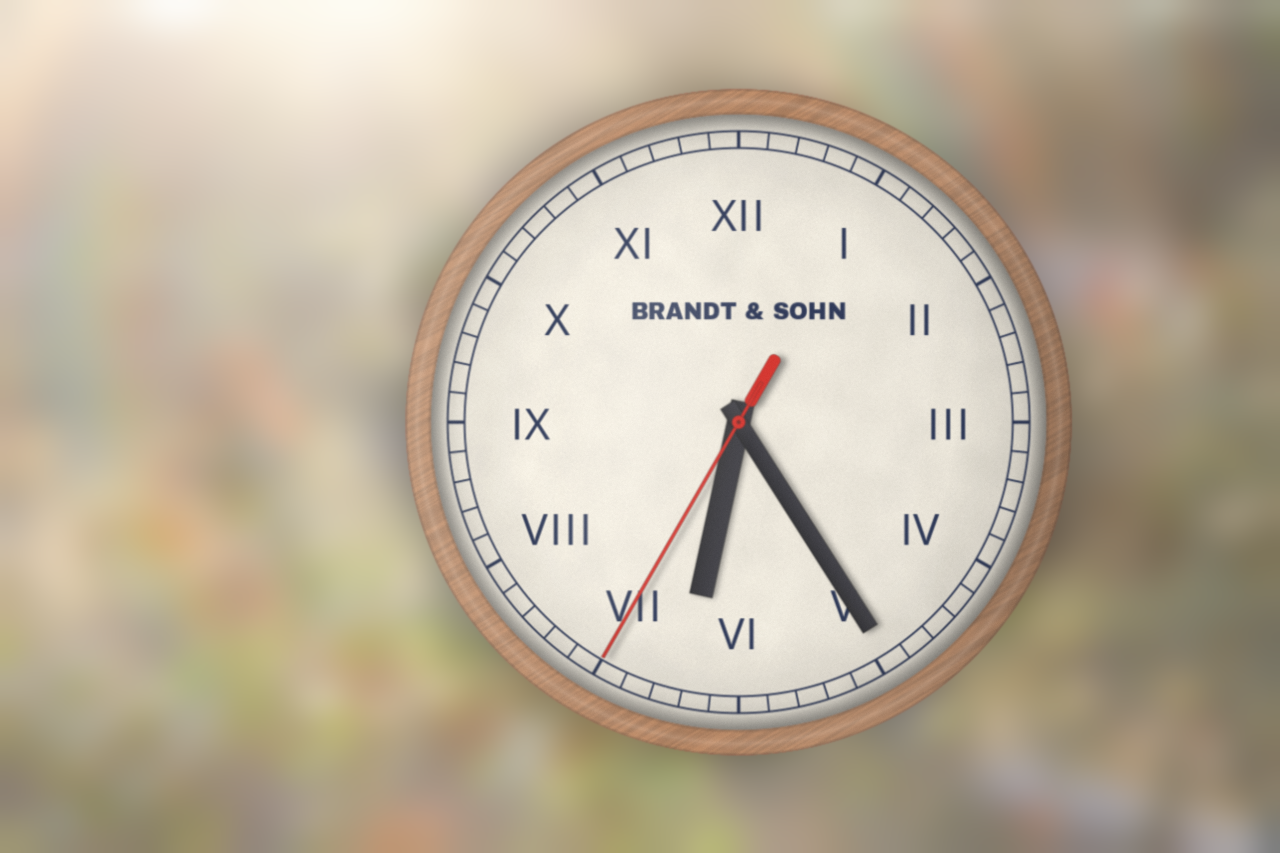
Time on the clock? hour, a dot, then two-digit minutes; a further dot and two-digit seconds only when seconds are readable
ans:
6.24.35
